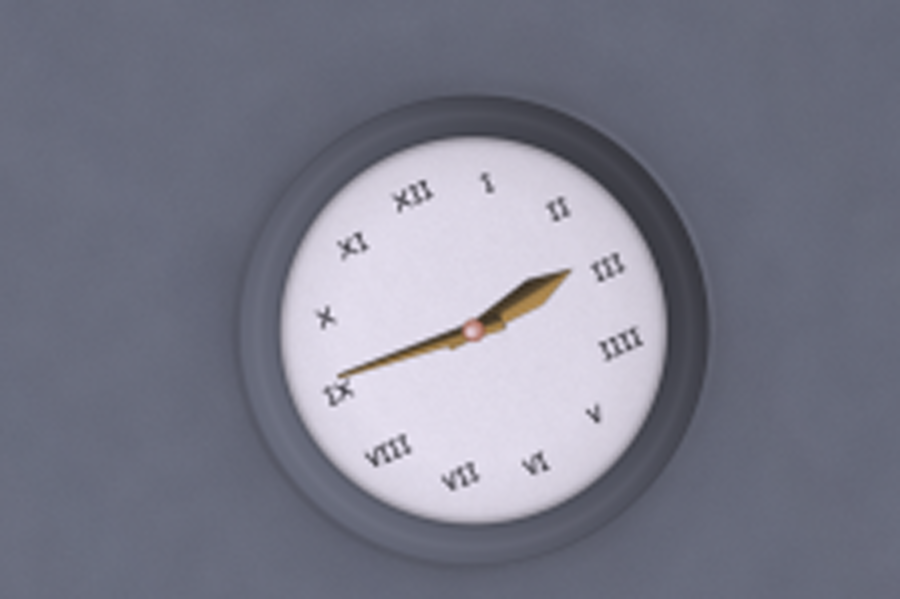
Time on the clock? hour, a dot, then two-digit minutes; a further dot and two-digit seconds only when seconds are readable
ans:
2.46
